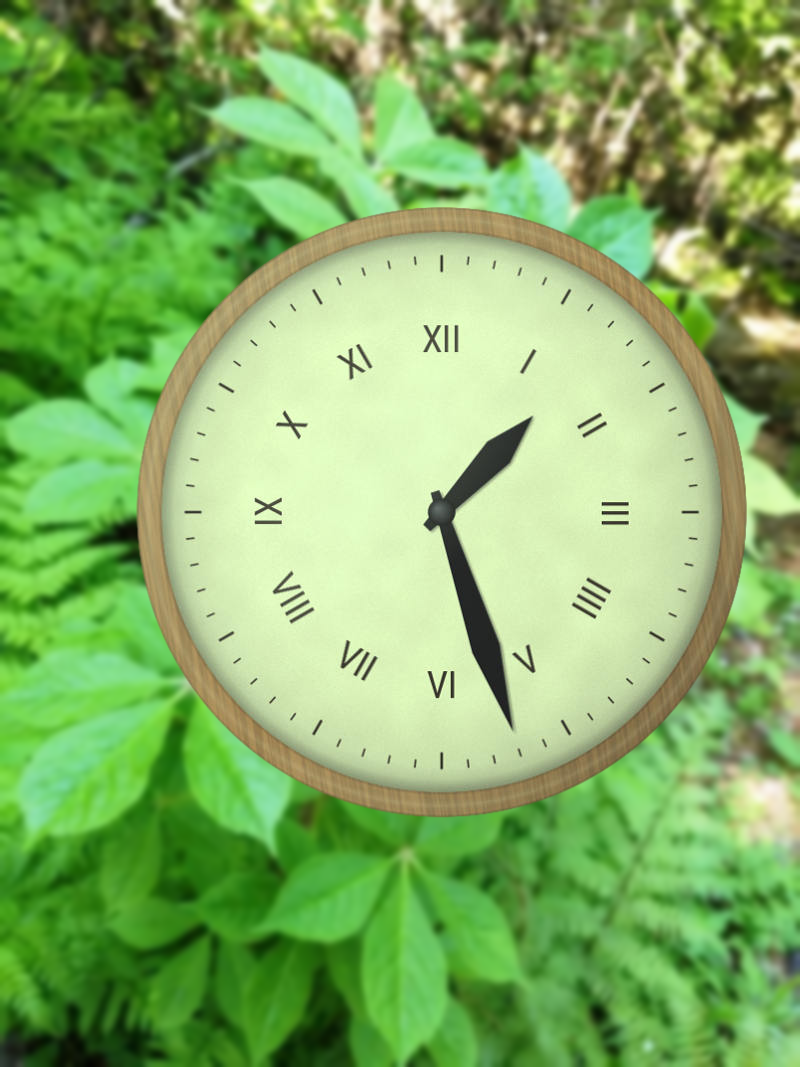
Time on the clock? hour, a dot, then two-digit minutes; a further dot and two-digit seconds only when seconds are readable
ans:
1.27
